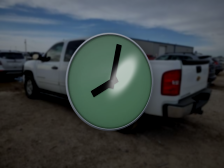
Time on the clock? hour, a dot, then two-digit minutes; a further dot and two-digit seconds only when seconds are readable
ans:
8.02
